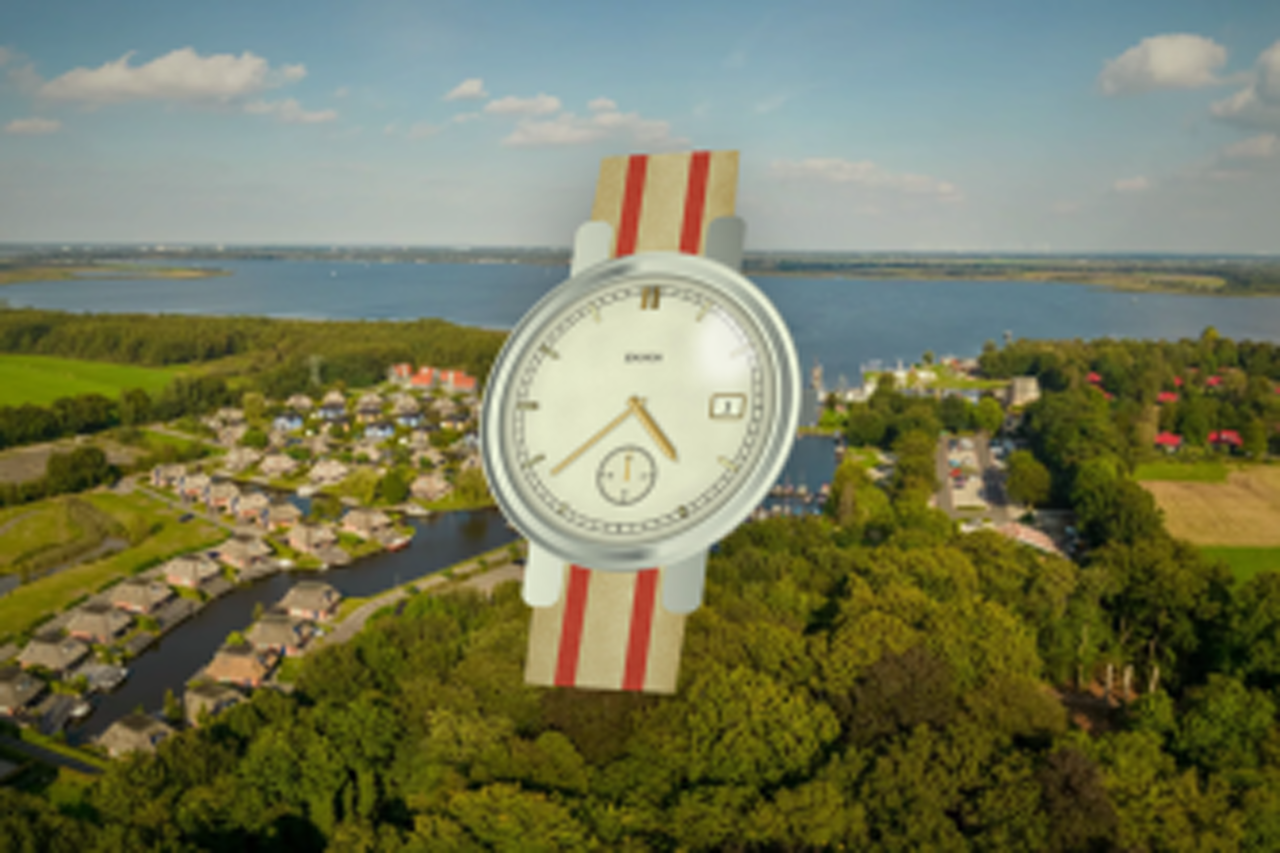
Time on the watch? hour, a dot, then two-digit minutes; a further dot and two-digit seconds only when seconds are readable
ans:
4.38
